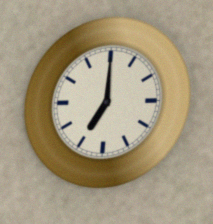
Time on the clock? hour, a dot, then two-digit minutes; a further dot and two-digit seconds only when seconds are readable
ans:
7.00
